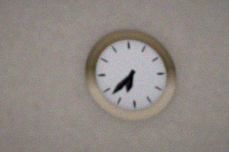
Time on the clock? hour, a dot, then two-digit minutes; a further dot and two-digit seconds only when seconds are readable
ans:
6.38
